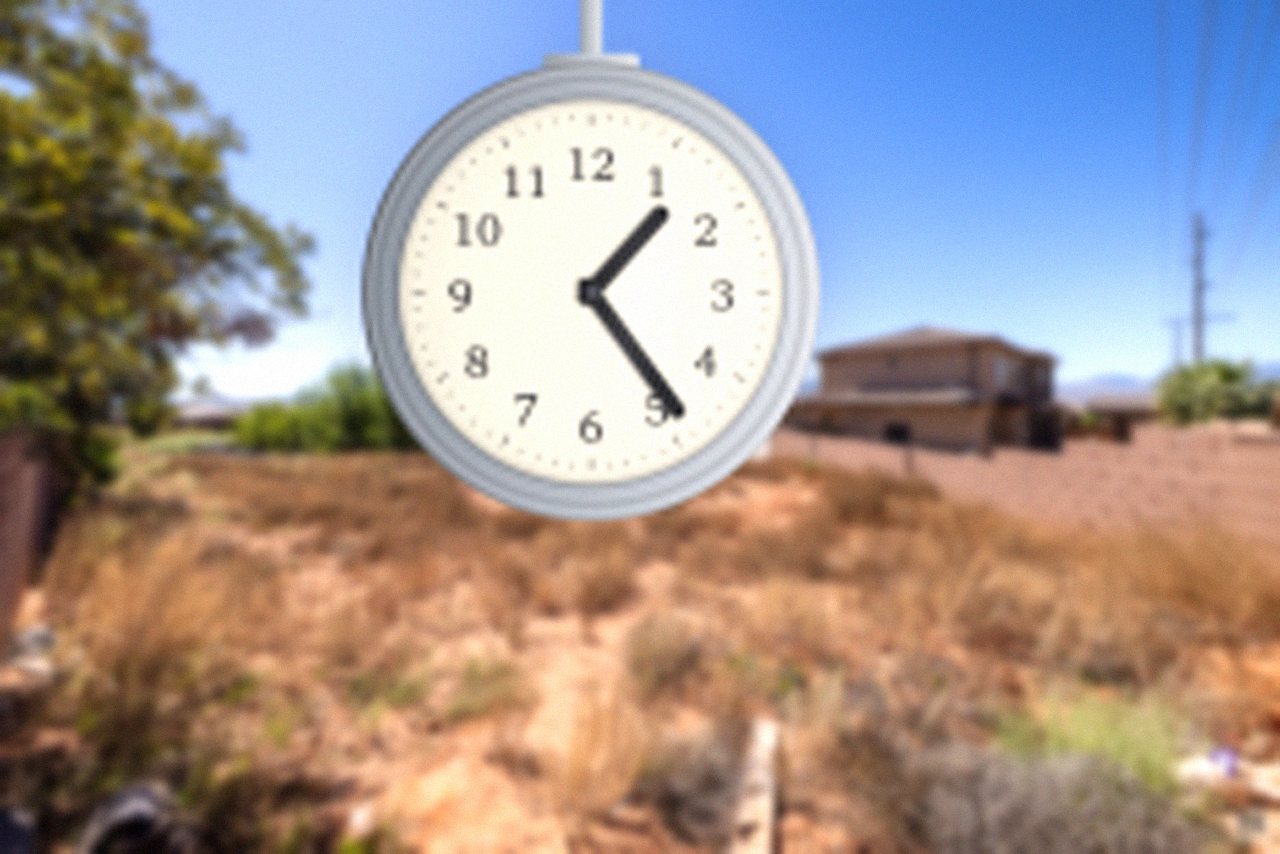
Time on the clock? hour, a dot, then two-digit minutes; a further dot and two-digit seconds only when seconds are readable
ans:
1.24
